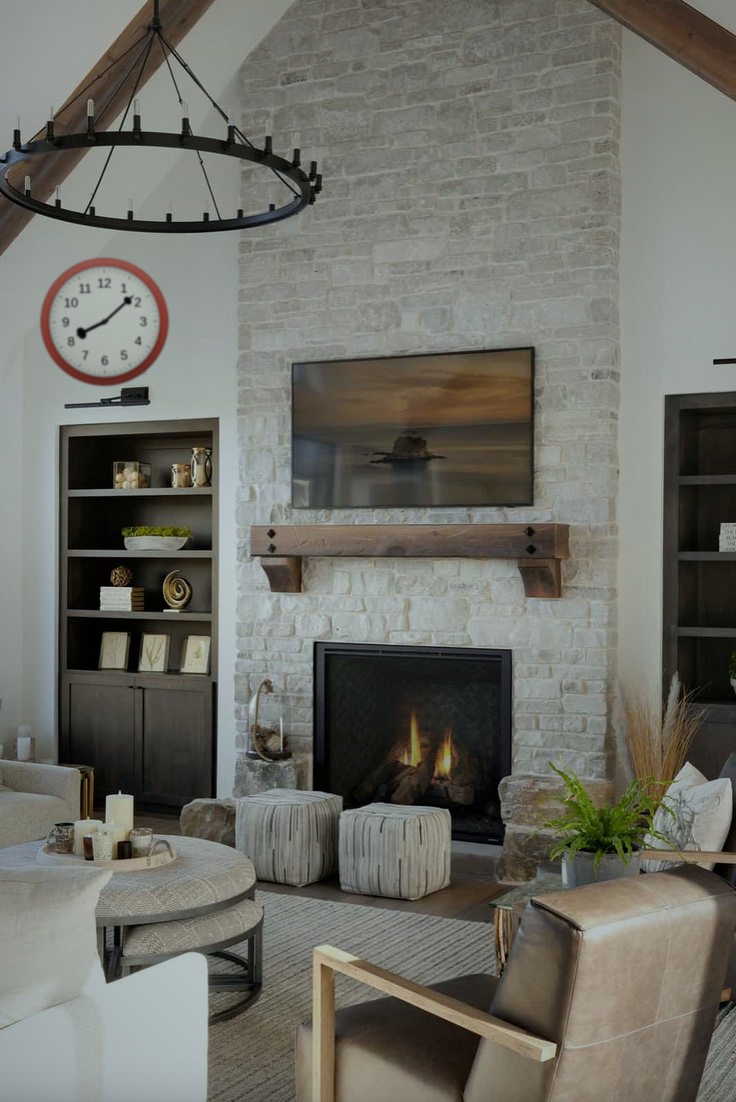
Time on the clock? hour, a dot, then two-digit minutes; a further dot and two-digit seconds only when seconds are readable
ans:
8.08
